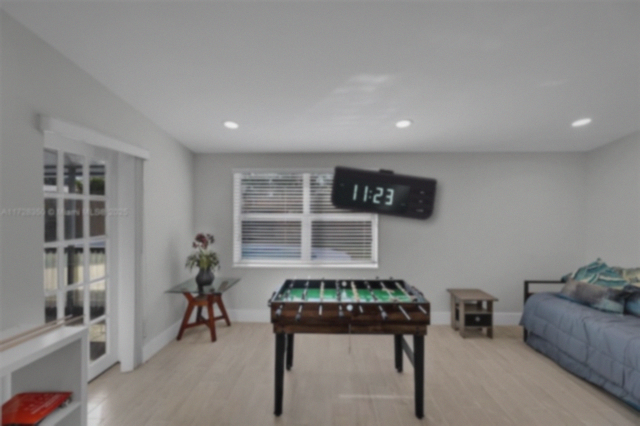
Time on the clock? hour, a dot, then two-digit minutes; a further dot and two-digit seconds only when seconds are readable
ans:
11.23
